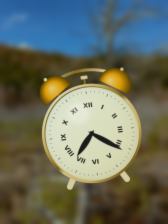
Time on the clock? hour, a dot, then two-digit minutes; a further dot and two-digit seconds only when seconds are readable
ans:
7.21
